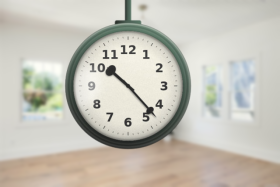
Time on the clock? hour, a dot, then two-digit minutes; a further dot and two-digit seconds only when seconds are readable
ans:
10.23
